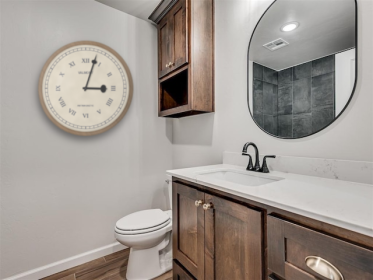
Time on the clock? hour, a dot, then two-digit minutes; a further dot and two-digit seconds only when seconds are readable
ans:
3.03
